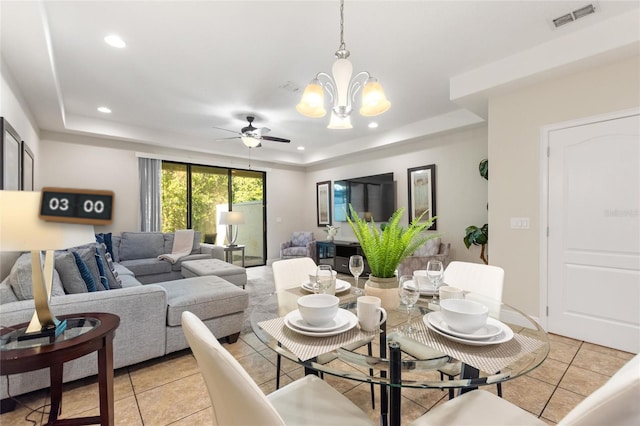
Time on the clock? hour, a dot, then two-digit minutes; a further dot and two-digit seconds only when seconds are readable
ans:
3.00
